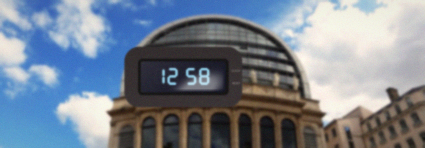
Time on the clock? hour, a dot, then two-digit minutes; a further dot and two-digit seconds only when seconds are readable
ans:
12.58
